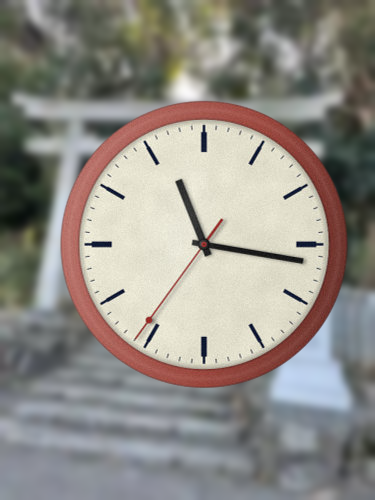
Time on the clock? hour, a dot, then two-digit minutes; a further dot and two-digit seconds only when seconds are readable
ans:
11.16.36
